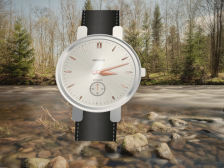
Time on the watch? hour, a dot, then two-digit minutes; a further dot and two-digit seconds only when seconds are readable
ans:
3.12
